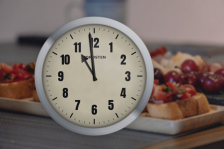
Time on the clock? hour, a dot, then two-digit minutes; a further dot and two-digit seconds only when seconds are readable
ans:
10.59
